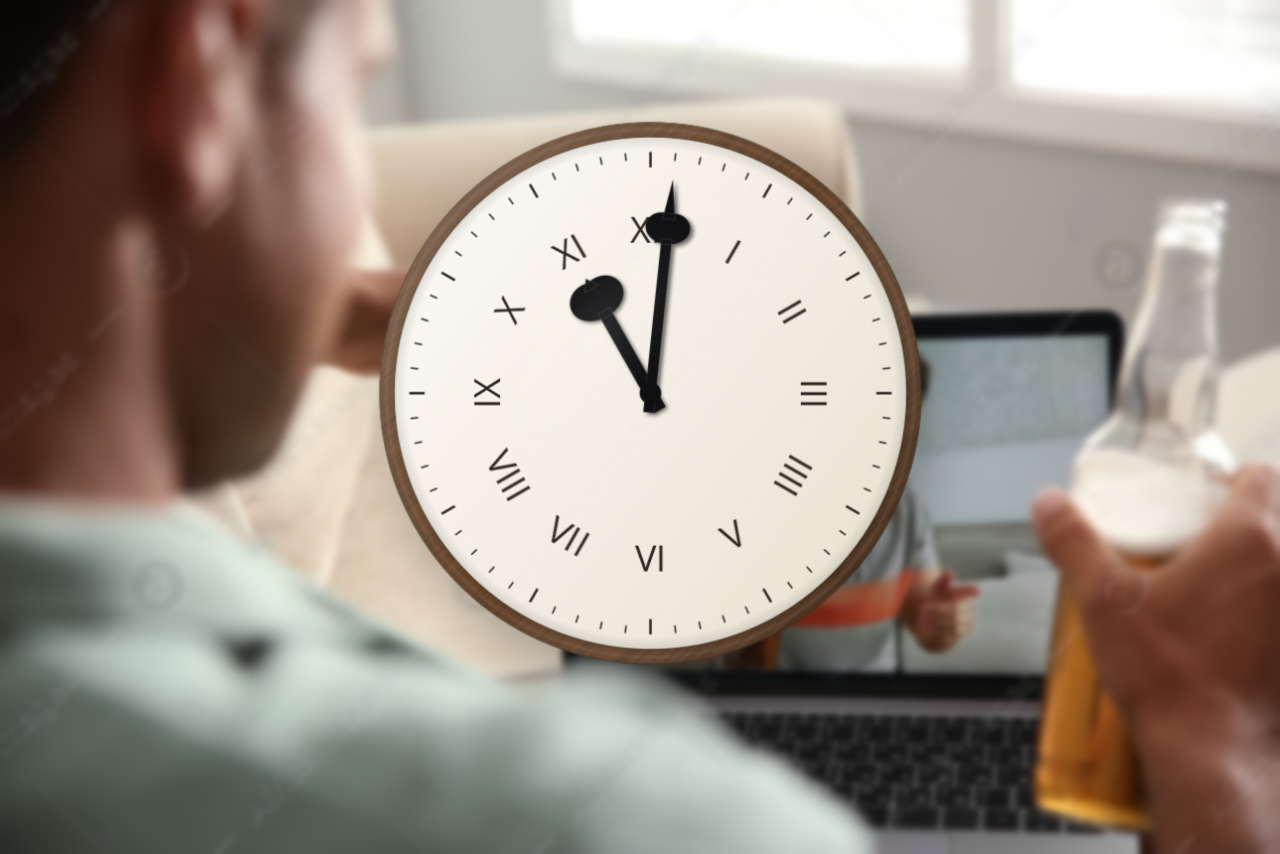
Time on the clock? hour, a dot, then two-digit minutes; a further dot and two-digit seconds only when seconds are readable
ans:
11.01
